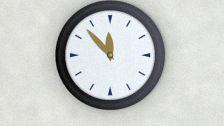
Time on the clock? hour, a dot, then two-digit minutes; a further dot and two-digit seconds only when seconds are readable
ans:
11.53
